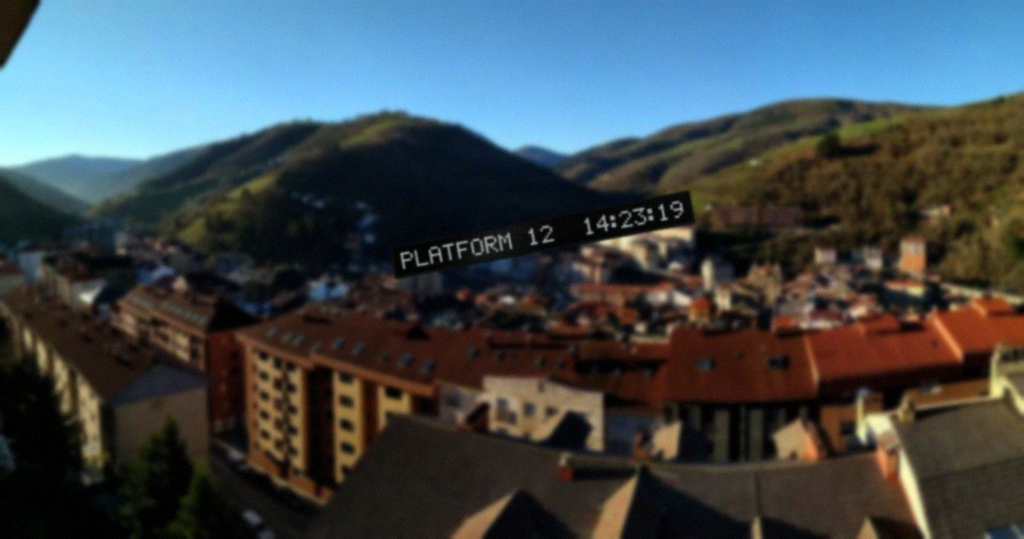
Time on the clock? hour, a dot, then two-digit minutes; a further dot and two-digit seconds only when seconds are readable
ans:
14.23.19
